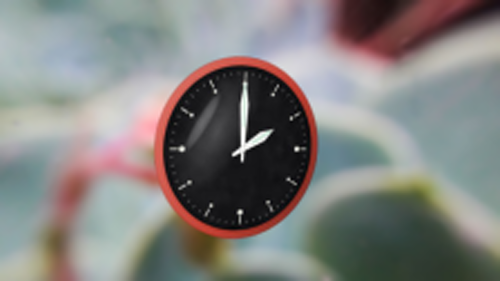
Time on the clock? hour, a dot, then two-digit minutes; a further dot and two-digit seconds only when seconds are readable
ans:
2.00
